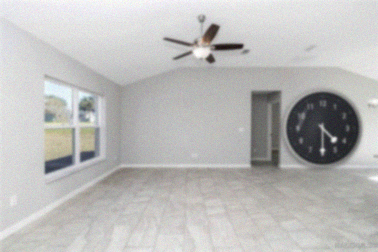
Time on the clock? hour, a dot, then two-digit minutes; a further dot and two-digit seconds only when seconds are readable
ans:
4.30
